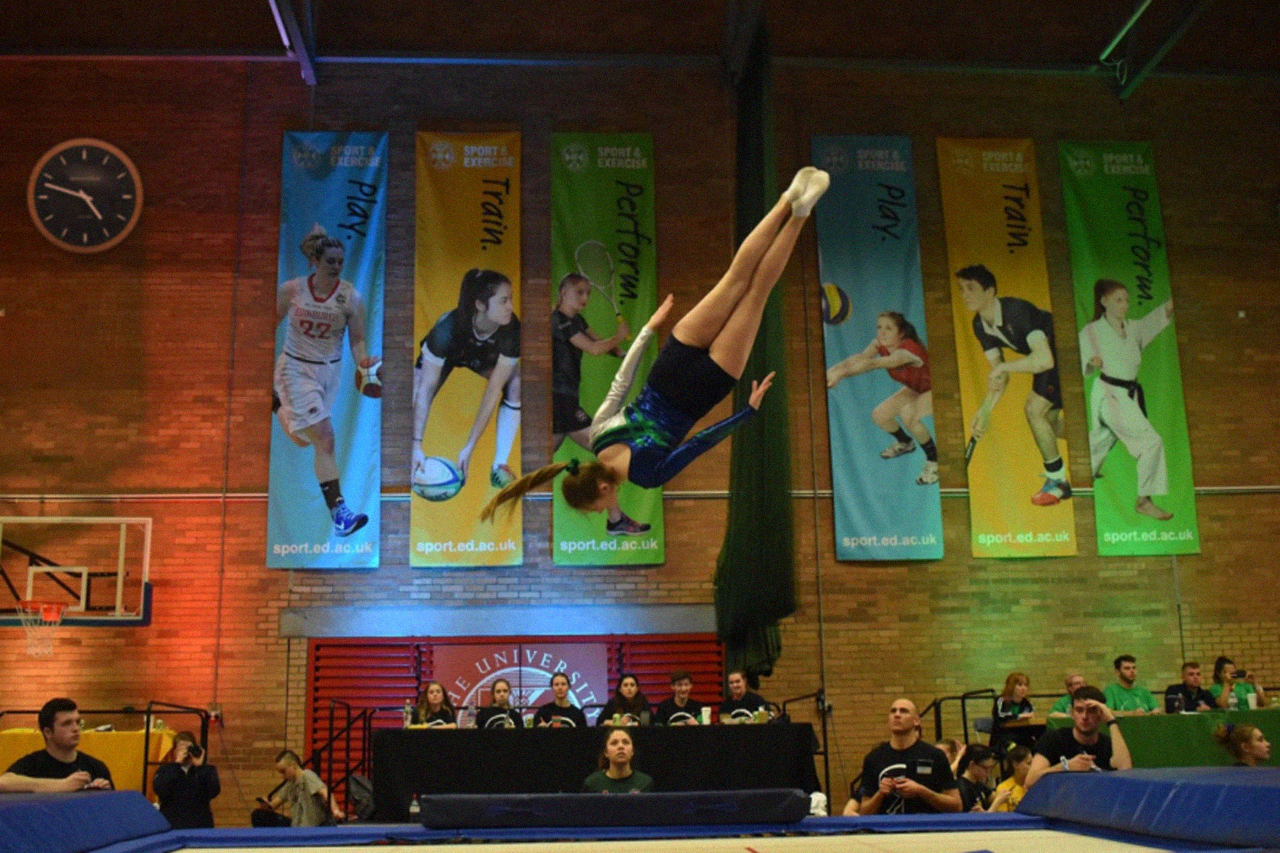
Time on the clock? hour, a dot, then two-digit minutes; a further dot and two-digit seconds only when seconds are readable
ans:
4.48
